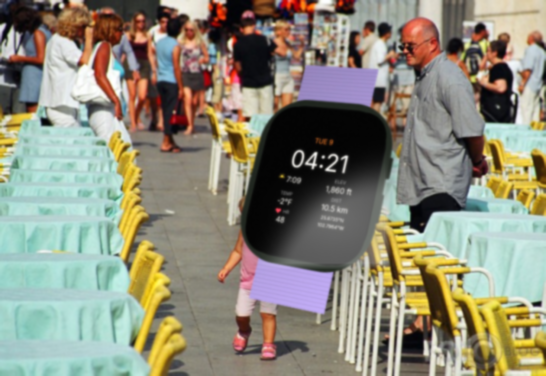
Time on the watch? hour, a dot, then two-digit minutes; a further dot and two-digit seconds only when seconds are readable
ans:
4.21
